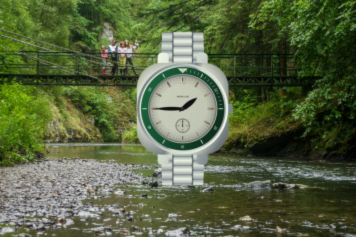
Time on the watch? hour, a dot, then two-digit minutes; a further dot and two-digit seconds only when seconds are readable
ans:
1.45
